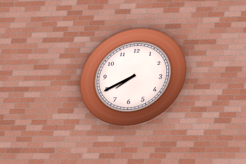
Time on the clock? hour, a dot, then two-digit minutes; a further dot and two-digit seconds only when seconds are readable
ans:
7.40
